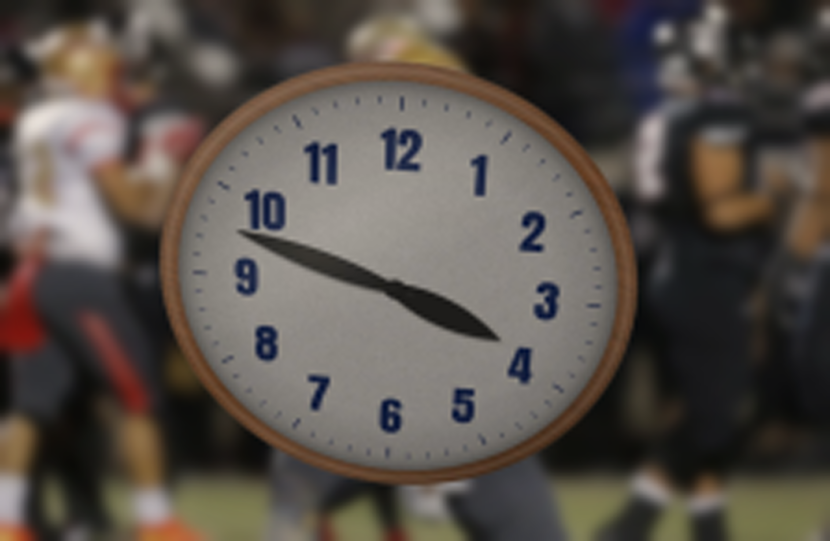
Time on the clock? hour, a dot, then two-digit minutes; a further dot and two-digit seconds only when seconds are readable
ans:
3.48
